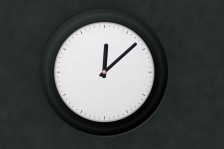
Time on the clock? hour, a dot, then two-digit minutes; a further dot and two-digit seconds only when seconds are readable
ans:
12.08
